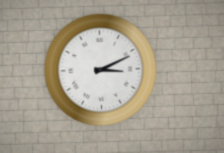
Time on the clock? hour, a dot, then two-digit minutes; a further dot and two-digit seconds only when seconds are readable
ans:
3.11
